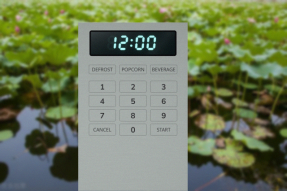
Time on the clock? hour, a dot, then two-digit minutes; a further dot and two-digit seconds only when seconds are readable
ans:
12.00
